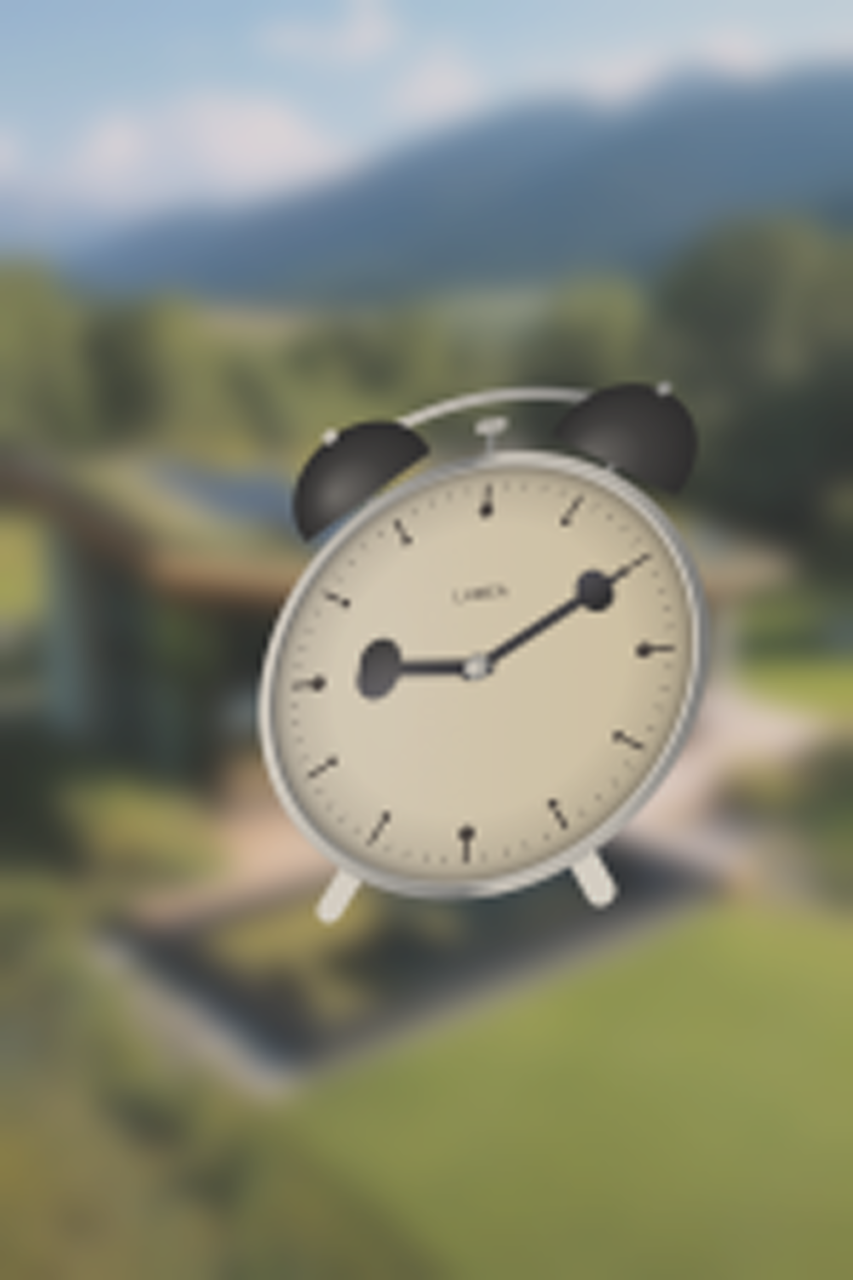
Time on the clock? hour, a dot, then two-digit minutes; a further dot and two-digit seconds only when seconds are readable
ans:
9.10
